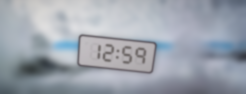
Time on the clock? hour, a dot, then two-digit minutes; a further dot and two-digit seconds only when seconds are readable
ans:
12.59
